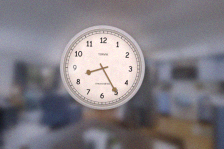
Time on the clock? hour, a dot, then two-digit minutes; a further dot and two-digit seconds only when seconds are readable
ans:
8.25
